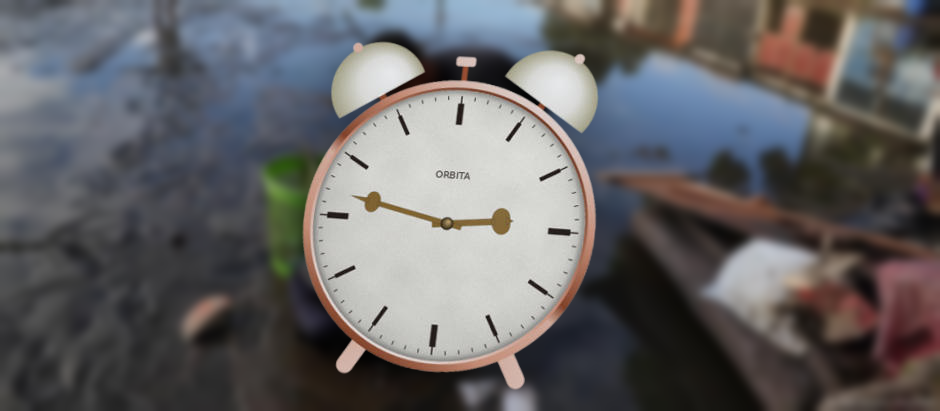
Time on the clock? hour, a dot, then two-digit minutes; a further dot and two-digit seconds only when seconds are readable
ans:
2.47
